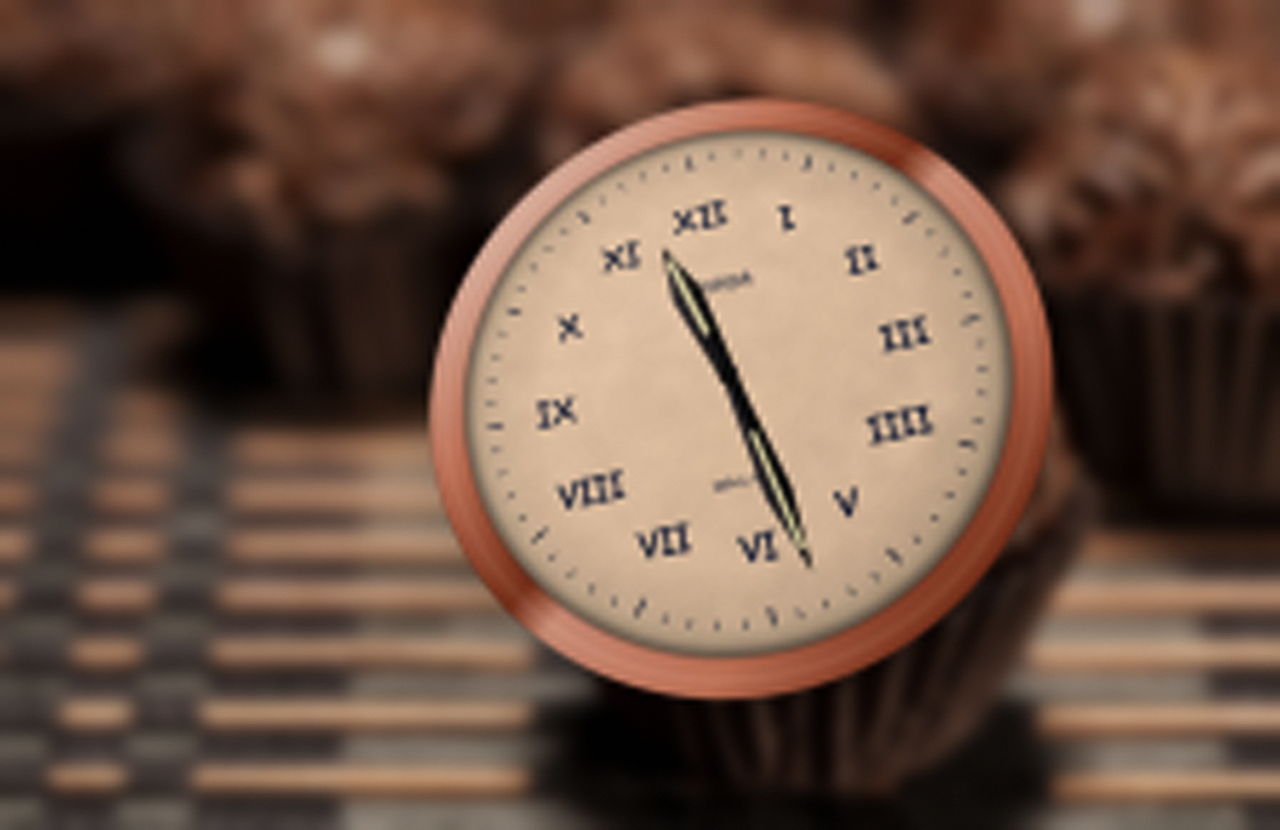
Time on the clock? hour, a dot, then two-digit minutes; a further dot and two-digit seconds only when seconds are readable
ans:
11.28
